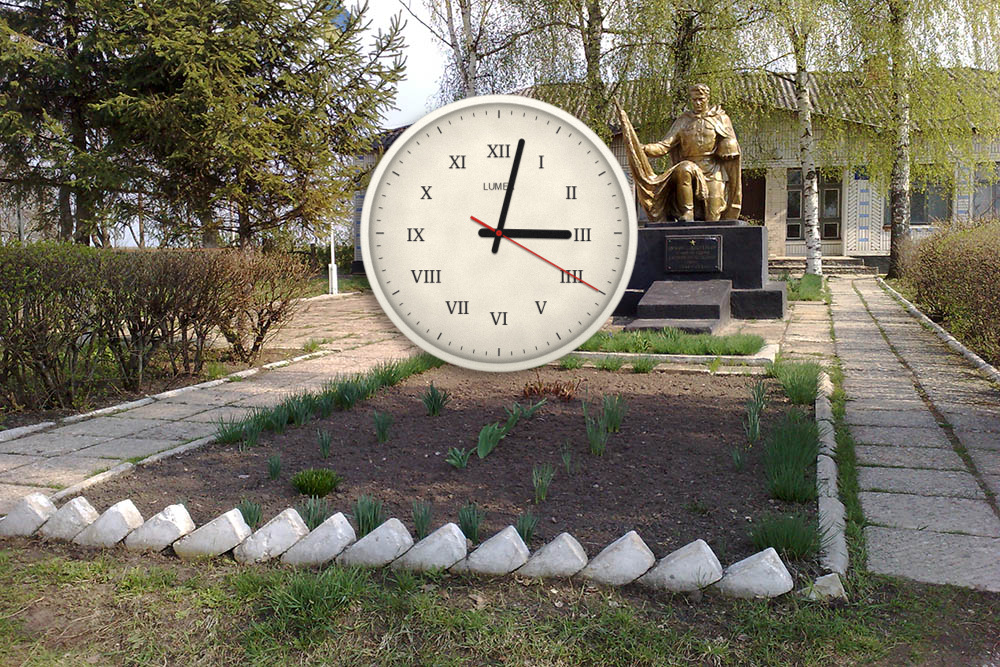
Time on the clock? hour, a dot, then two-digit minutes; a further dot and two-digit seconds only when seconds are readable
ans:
3.02.20
